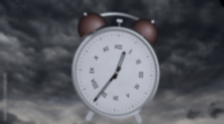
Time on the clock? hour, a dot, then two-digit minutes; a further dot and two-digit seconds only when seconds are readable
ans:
12.36
